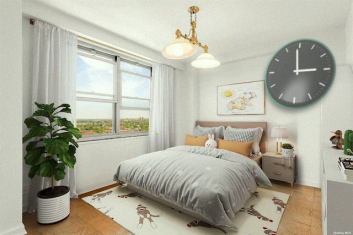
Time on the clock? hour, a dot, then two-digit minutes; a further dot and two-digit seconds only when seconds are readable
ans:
2.59
